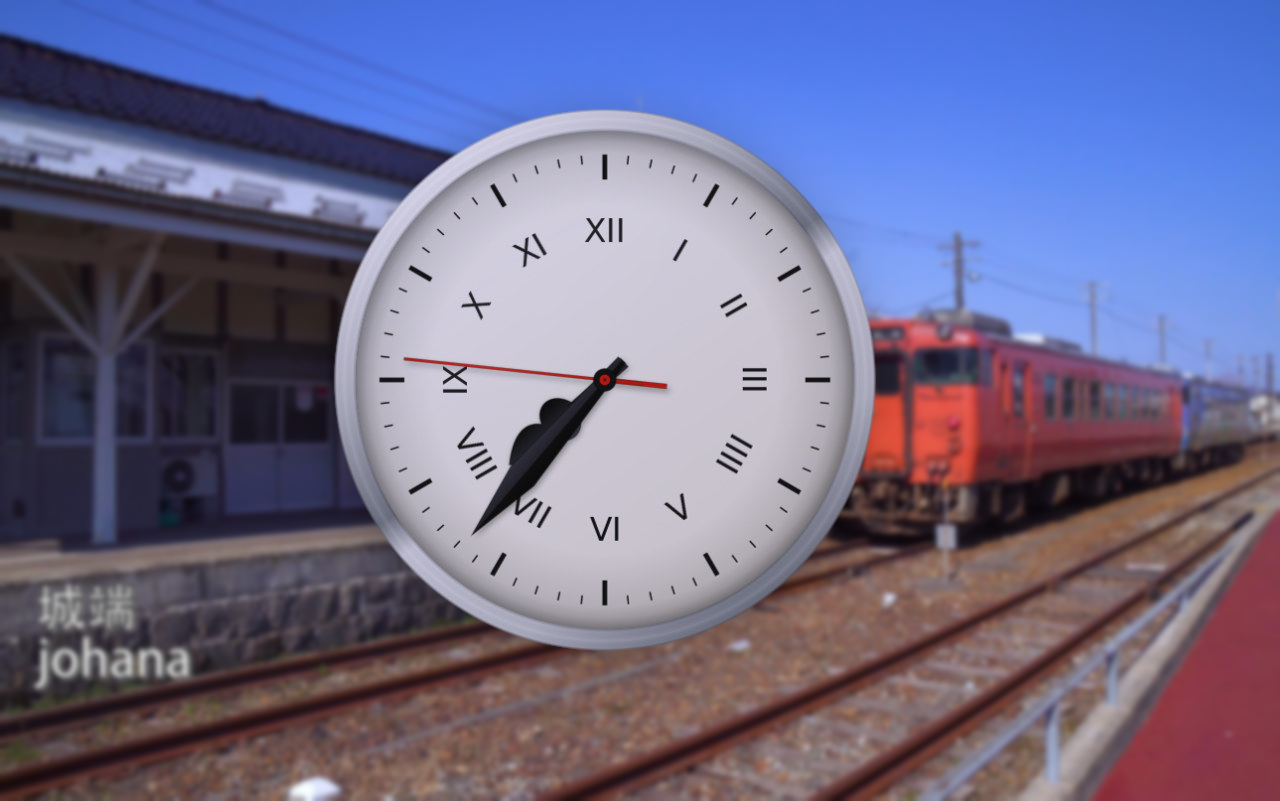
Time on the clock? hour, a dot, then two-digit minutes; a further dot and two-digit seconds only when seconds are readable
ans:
7.36.46
